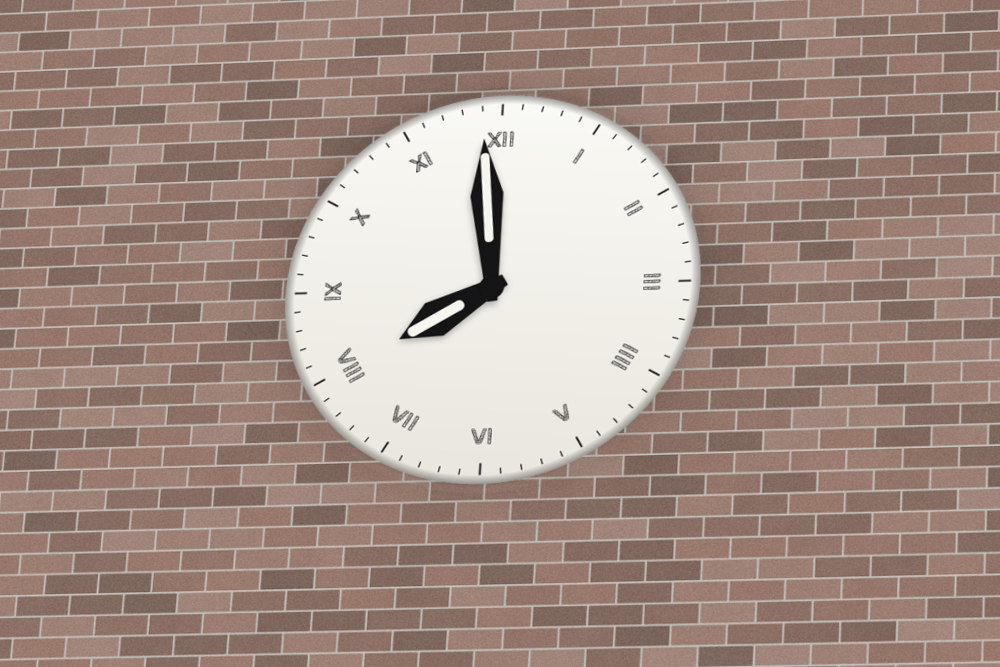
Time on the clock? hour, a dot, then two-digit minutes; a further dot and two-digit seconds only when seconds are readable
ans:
7.59
